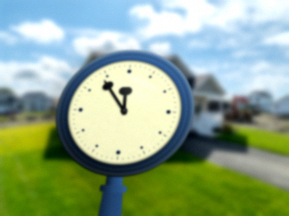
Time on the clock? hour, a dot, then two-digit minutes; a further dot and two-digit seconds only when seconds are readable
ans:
11.54
